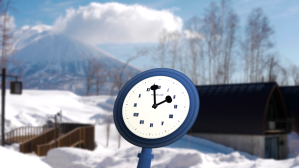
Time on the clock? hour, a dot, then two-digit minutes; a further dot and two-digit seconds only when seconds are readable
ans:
1.58
